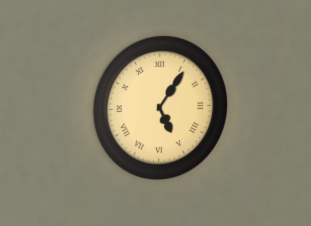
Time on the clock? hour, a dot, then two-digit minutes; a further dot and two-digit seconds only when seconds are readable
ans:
5.06
